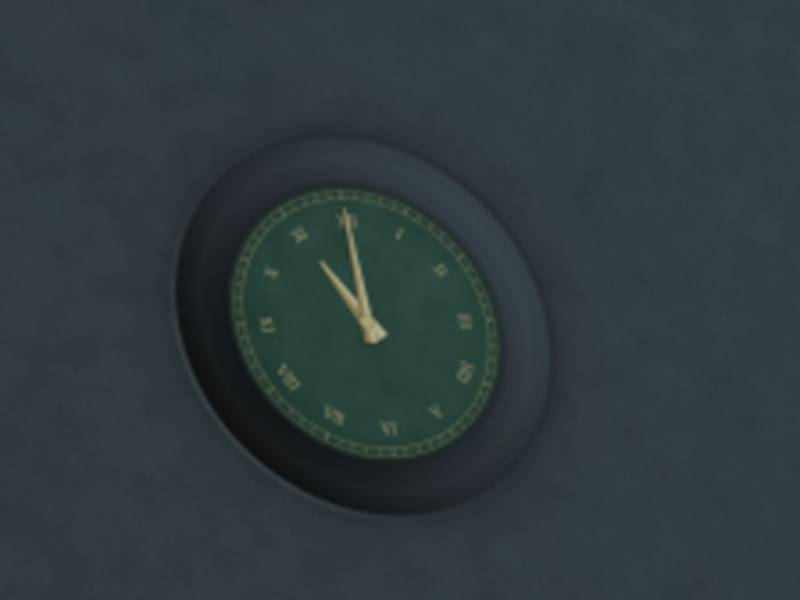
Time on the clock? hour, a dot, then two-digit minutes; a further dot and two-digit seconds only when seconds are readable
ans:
11.00
